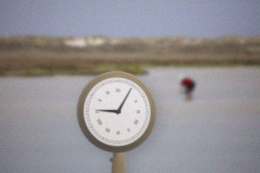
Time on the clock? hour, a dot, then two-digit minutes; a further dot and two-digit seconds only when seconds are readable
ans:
9.05
